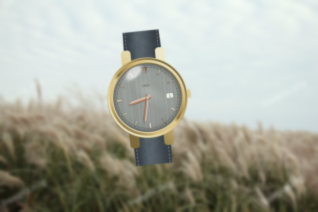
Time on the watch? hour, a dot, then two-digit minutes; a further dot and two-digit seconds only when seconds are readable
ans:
8.32
